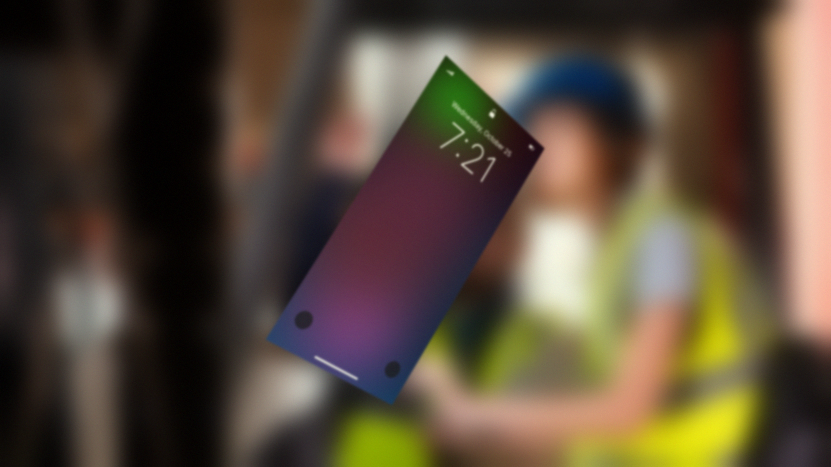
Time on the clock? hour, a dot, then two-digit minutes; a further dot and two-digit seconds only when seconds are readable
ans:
7.21
